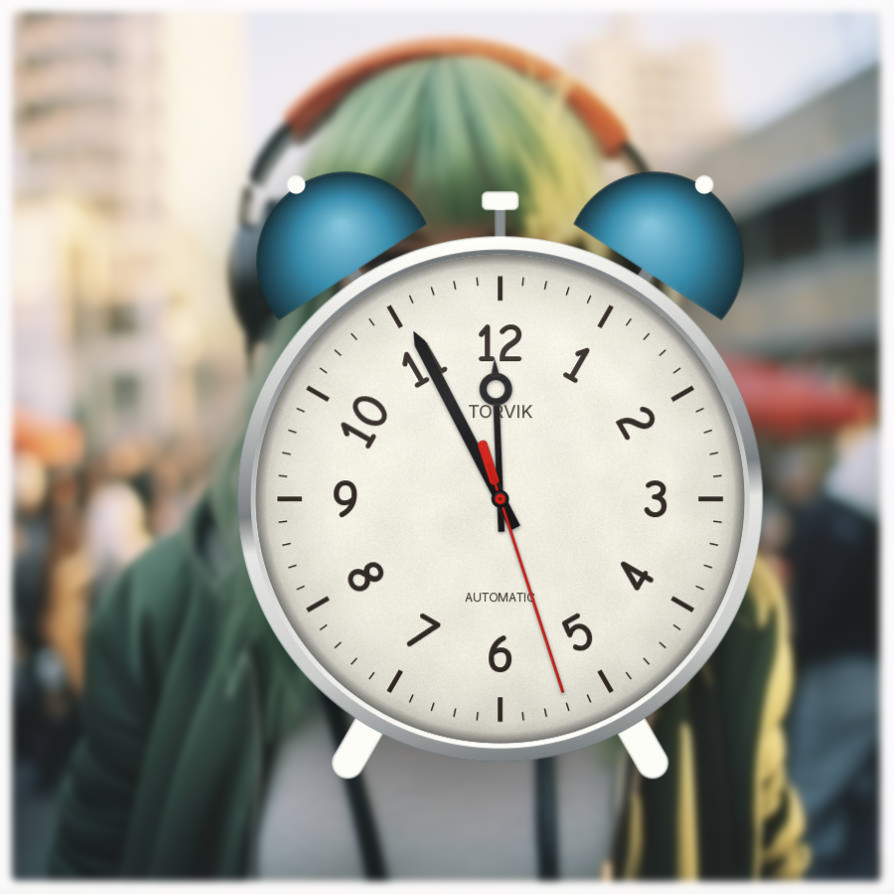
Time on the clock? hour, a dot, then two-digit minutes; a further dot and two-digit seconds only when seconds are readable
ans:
11.55.27
